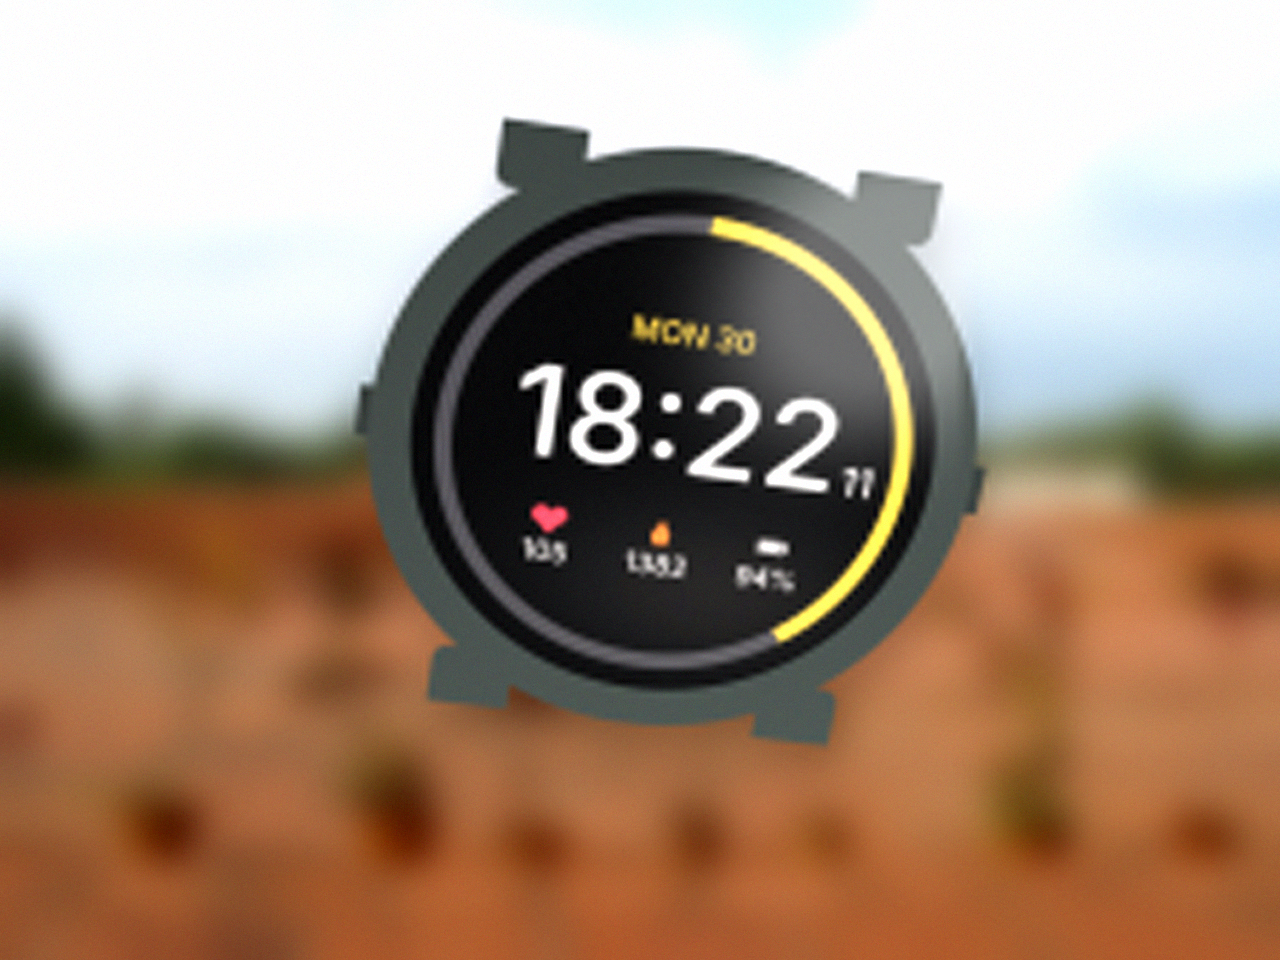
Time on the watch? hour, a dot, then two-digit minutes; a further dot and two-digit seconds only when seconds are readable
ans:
18.22.11
